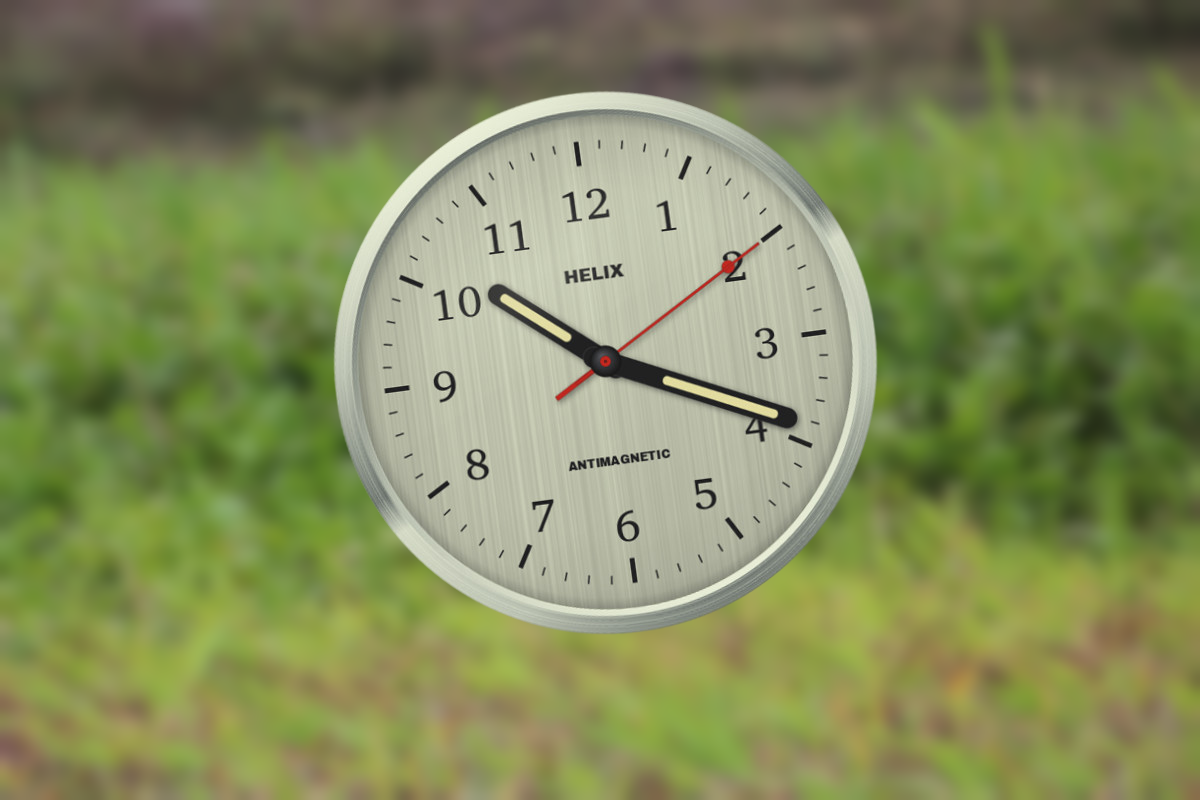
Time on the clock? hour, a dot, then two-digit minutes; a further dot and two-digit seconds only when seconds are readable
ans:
10.19.10
